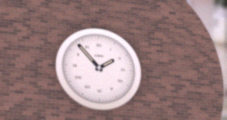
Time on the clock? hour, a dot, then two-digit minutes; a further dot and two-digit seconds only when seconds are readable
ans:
1.53
